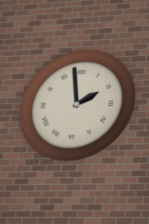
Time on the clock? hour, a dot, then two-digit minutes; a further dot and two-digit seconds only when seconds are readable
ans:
1.58
